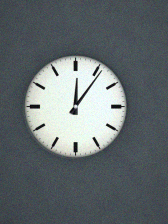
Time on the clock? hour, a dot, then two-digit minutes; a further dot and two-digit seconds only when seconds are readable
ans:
12.06
